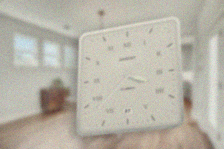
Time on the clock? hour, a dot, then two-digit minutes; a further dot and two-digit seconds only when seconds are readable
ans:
3.38
